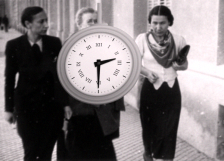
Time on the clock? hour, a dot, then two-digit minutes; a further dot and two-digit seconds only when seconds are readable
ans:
2.30
